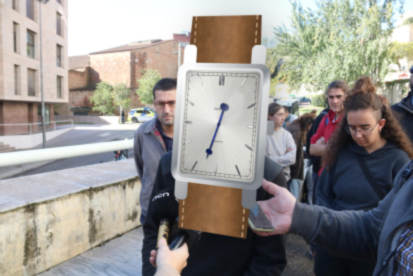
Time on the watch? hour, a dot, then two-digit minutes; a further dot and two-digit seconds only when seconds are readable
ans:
12.33
